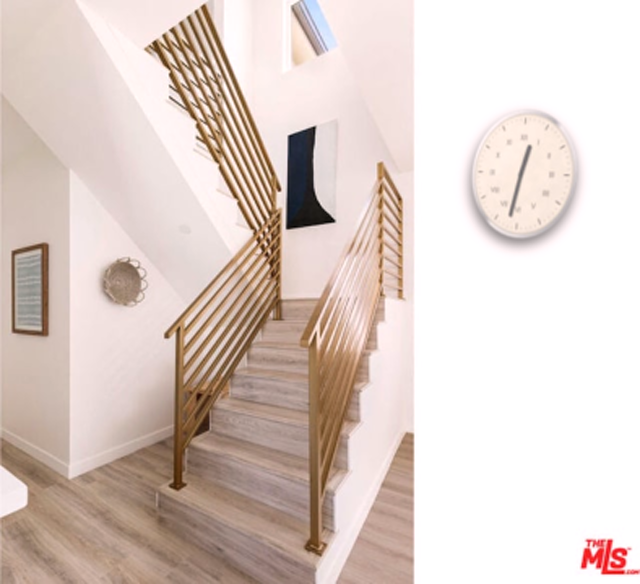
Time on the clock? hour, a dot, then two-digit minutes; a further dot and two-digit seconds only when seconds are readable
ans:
12.32
